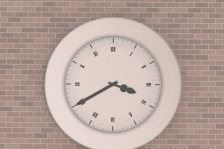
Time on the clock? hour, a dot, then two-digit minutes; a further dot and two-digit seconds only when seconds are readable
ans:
3.40
